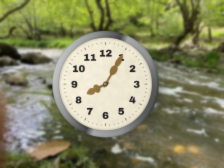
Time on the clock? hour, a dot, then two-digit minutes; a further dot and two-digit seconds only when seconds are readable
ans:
8.05
